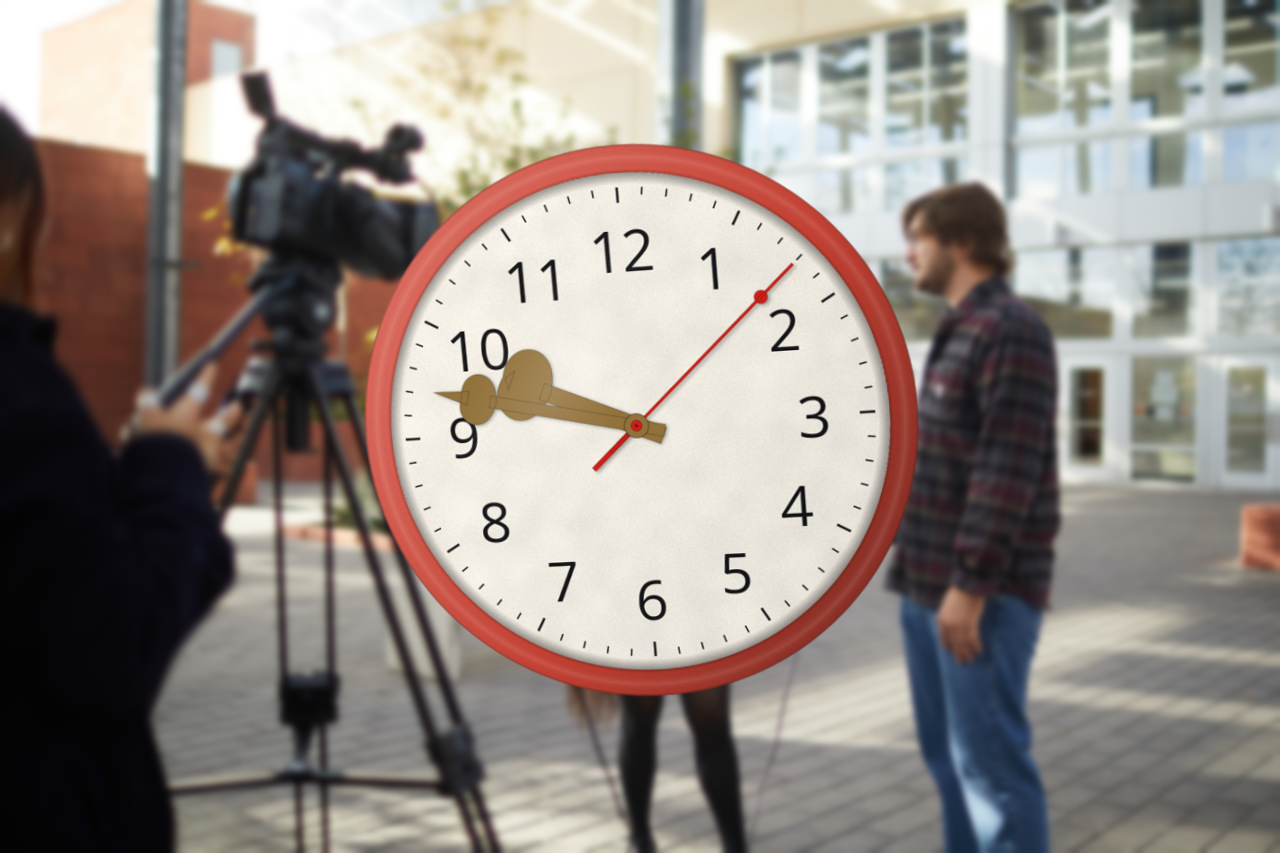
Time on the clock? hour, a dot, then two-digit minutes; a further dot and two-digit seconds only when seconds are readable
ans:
9.47.08
